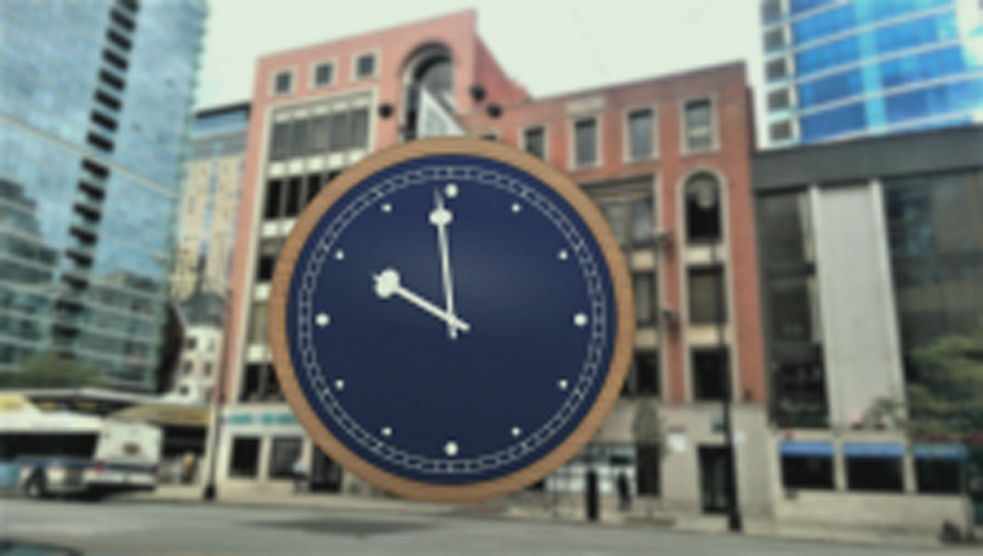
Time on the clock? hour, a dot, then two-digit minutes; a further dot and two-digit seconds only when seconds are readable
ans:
9.59
